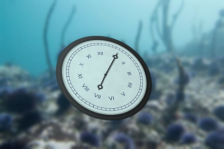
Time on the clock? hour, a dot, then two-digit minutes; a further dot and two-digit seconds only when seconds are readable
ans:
7.06
